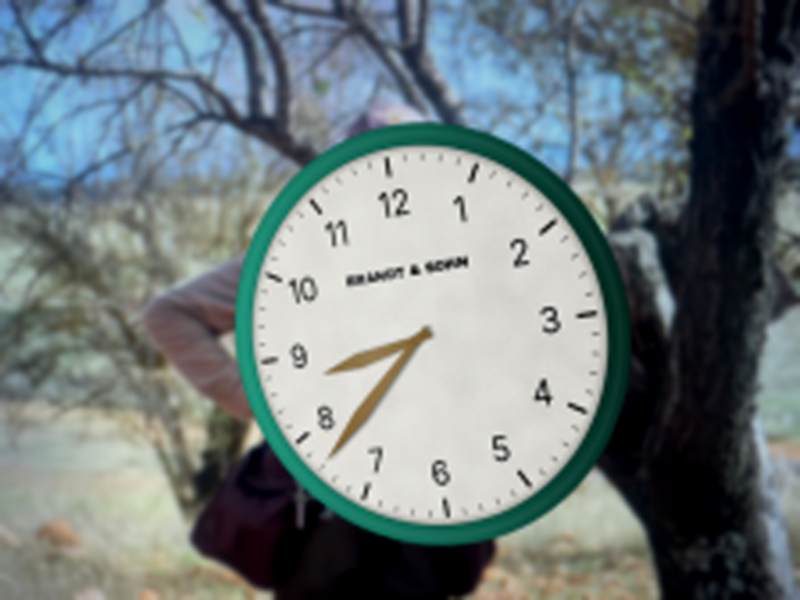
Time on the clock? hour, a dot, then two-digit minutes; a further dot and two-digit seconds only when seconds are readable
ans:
8.38
